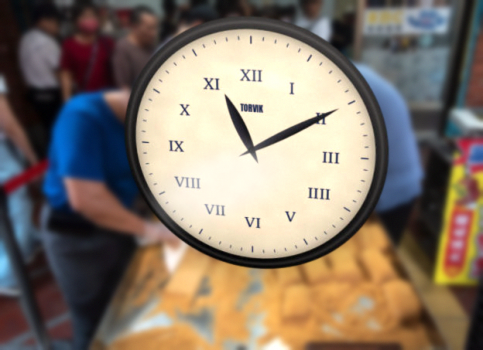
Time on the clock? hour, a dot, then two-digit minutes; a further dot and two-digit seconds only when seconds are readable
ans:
11.10
